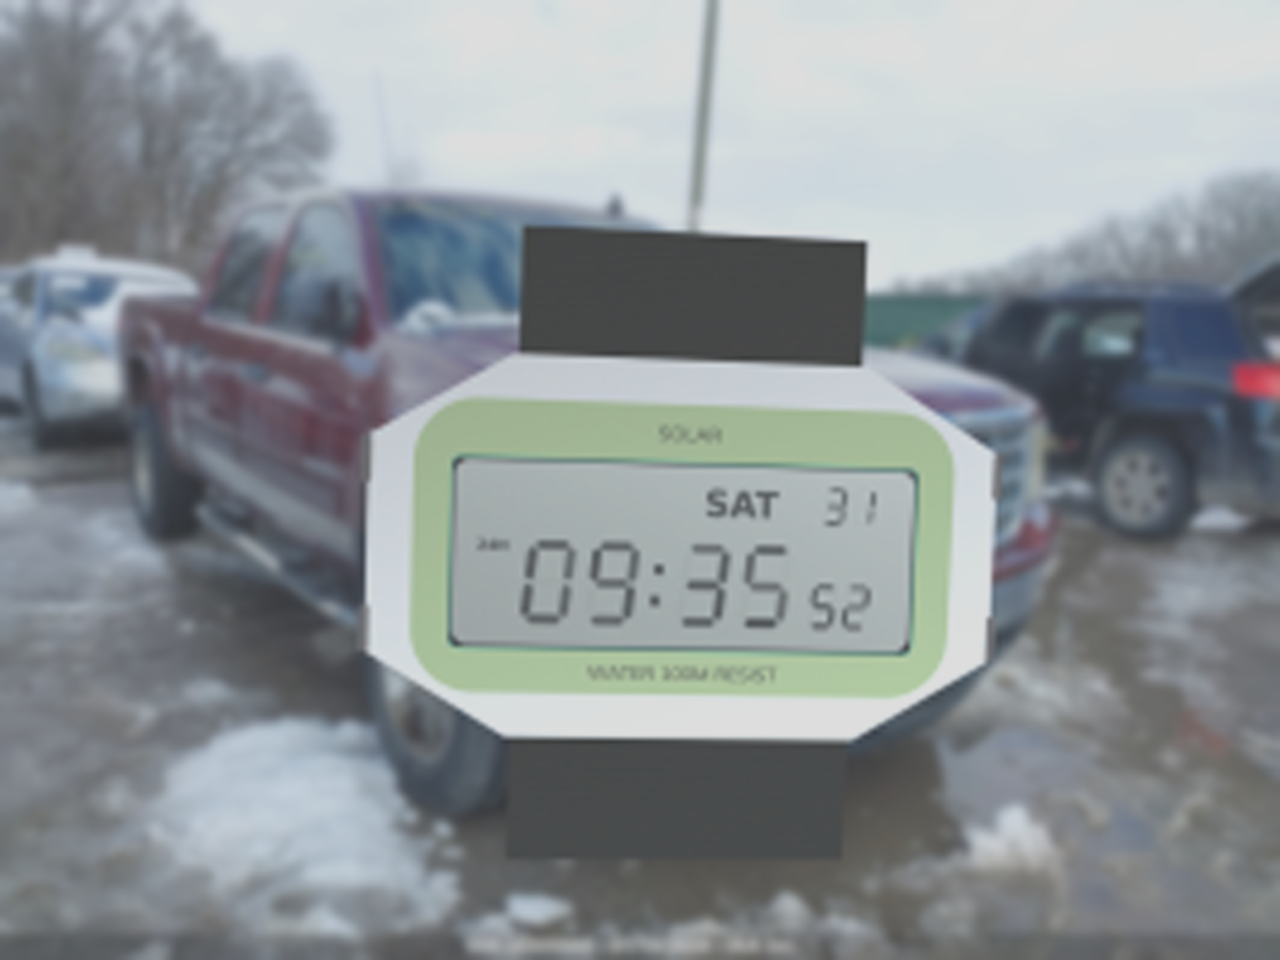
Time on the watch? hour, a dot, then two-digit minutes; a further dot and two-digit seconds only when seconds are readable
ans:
9.35.52
